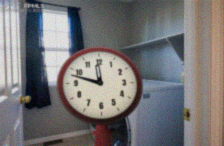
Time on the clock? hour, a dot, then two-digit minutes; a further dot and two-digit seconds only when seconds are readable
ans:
11.48
